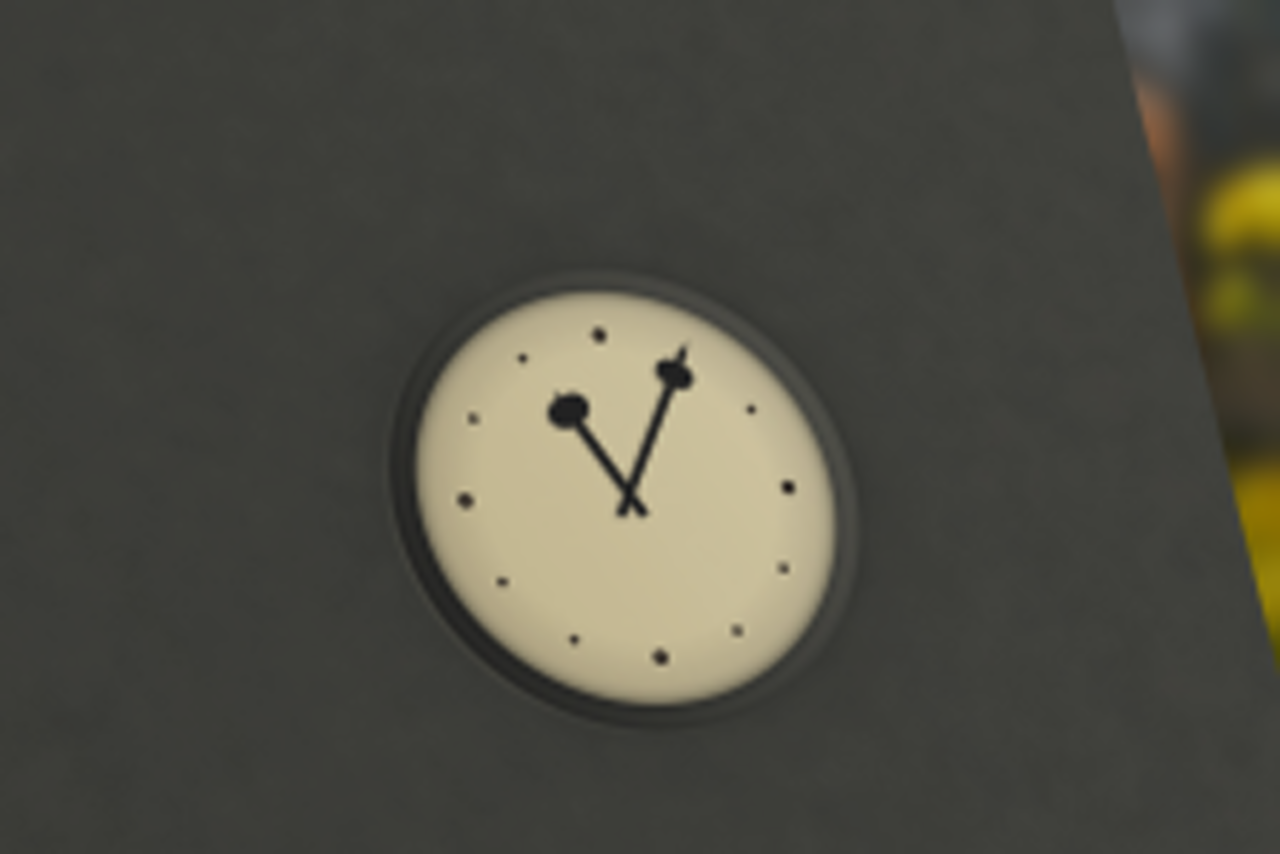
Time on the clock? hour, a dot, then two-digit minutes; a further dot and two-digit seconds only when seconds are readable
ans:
11.05
